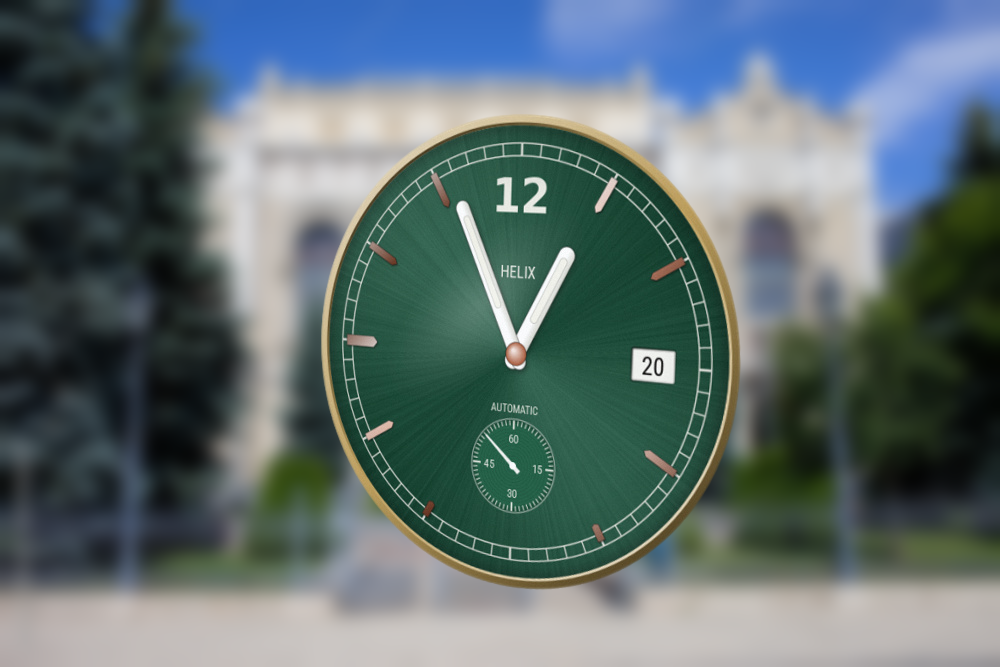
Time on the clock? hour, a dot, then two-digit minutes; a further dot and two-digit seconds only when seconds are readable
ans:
12.55.52
